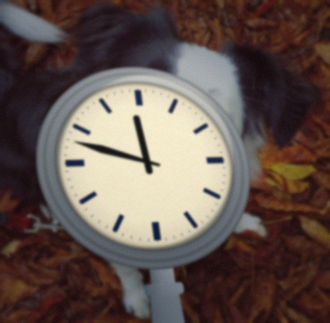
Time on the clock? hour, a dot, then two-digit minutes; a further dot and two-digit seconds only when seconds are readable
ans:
11.48
